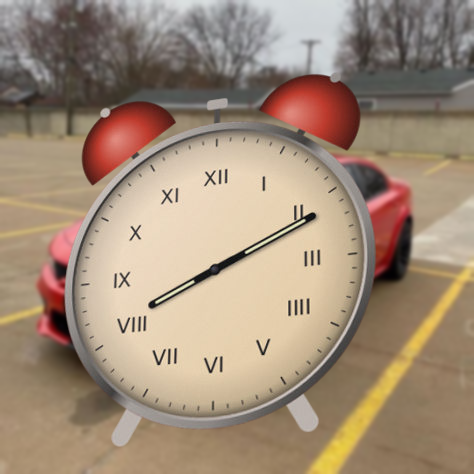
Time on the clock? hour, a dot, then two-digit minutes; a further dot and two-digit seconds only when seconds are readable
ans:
8.11
